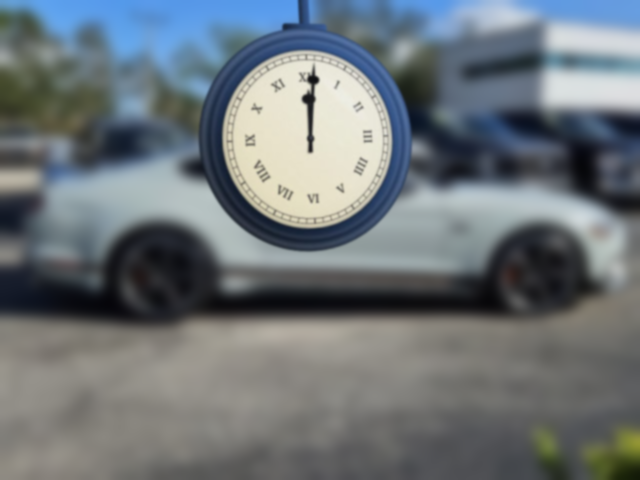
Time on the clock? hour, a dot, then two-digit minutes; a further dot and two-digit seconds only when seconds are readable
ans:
12.01
